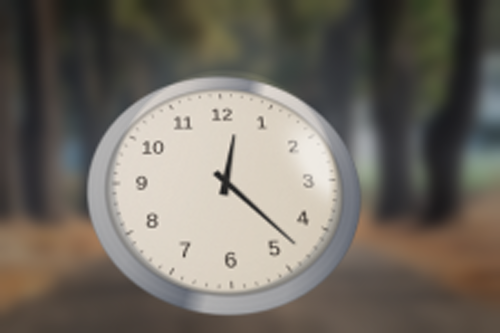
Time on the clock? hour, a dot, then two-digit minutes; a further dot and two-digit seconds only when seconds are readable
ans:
12.23
